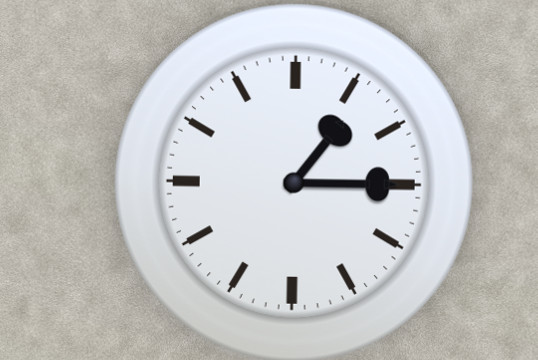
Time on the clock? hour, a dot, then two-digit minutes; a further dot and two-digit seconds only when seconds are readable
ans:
1.15
